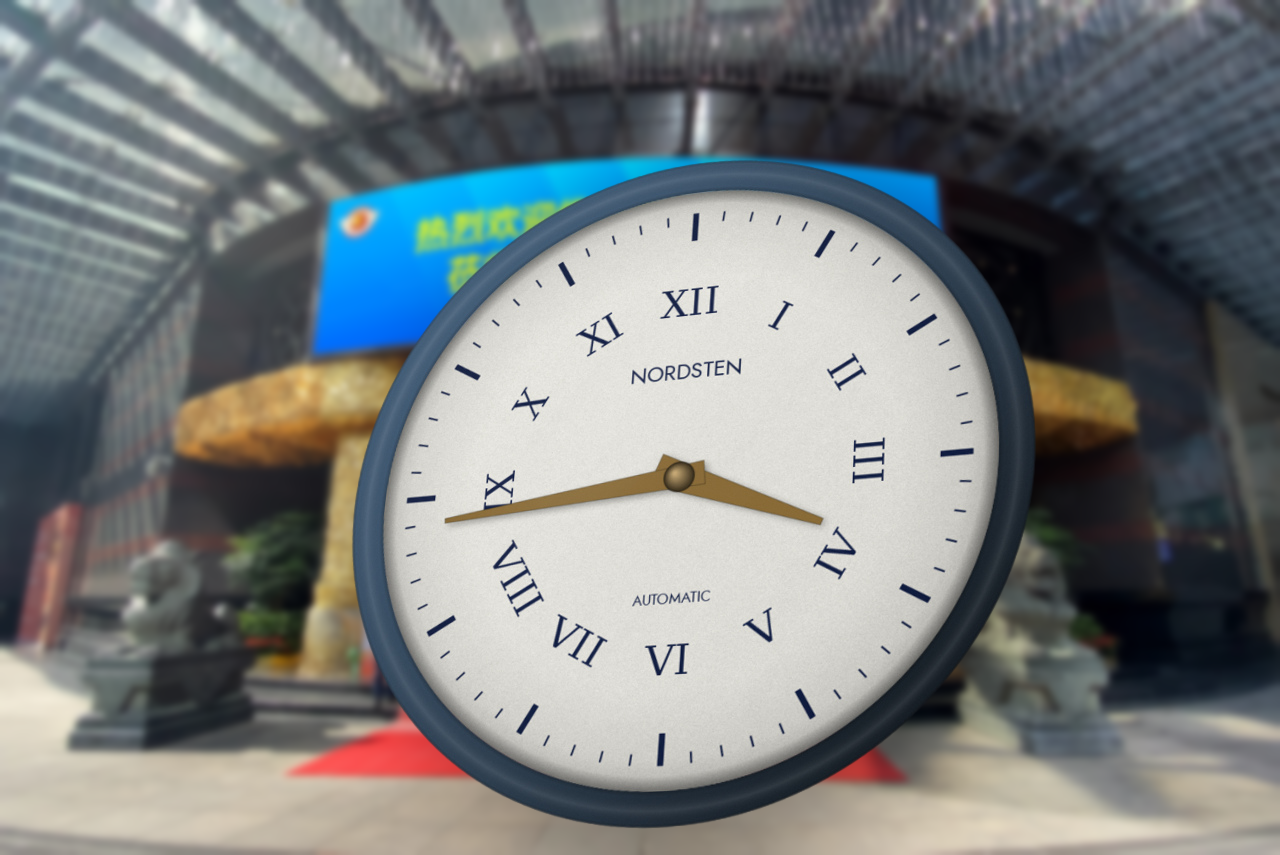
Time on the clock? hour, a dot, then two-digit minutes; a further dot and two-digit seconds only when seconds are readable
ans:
3.44
